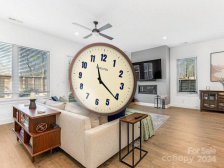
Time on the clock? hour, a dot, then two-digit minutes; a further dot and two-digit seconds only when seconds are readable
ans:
11.21
